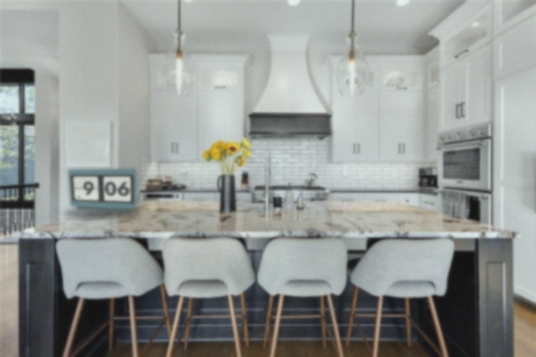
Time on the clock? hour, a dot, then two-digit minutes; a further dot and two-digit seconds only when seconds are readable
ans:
9.06
